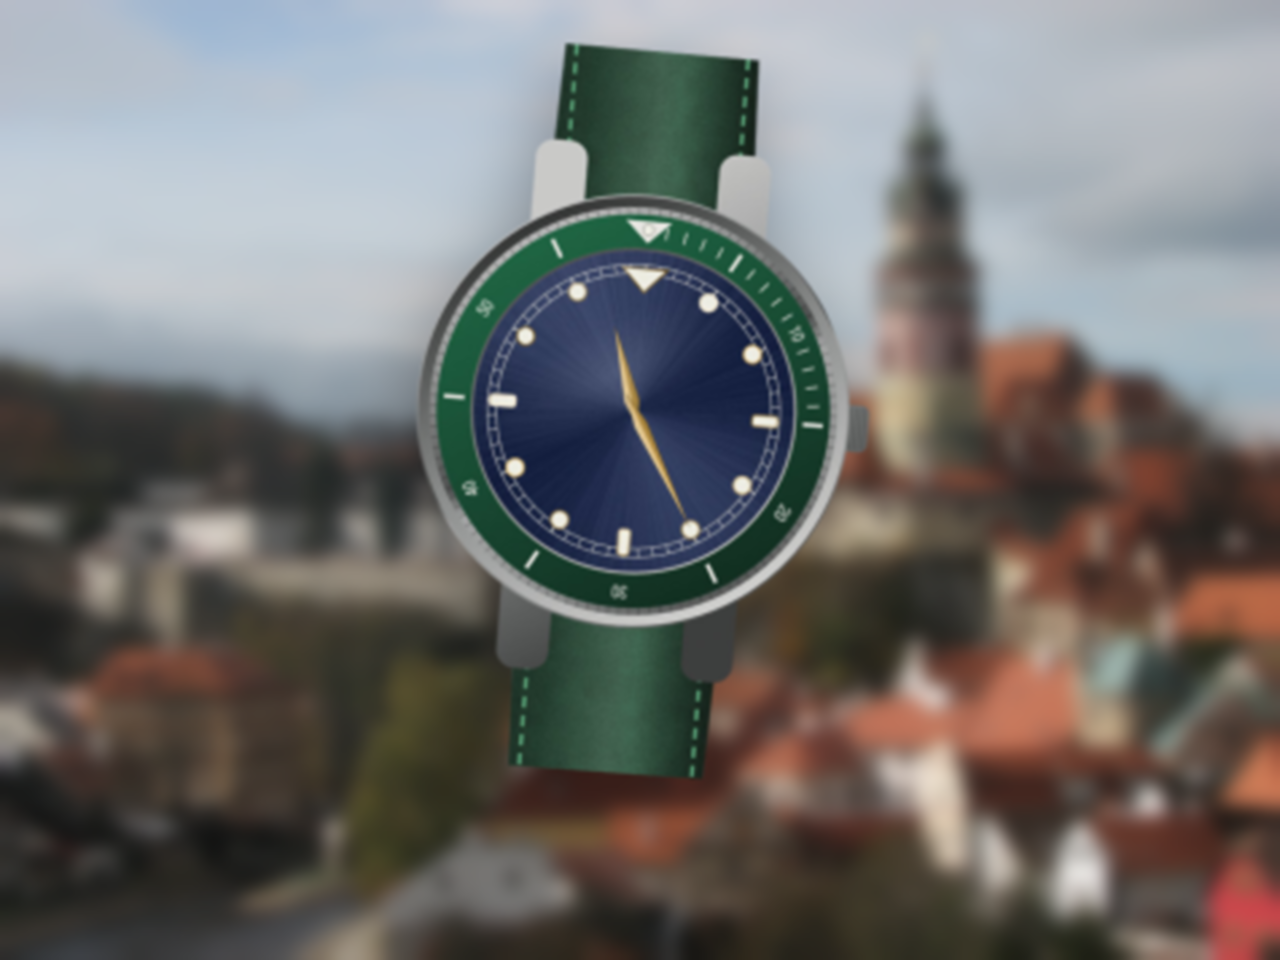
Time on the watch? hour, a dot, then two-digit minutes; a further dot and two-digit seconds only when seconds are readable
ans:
11.25
